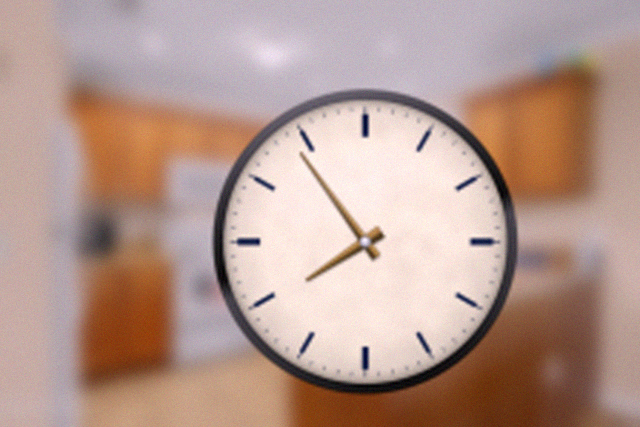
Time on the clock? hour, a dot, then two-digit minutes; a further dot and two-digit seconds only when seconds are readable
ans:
7.54
